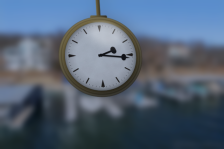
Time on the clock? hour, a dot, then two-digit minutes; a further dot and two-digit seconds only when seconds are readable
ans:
2.16
